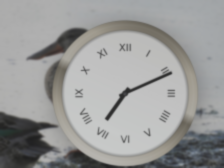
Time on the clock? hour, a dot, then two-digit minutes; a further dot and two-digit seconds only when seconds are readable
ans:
7.11
